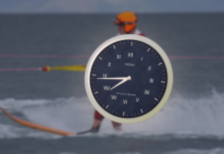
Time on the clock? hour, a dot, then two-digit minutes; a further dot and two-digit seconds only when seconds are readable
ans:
7.44
